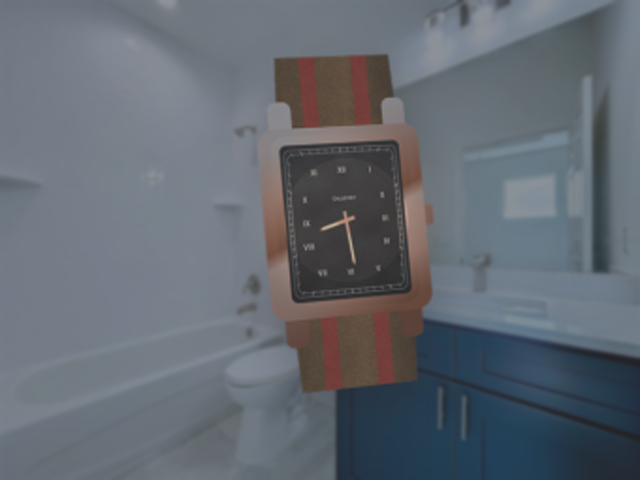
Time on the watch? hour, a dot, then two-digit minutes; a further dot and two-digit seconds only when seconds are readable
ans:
8.29
